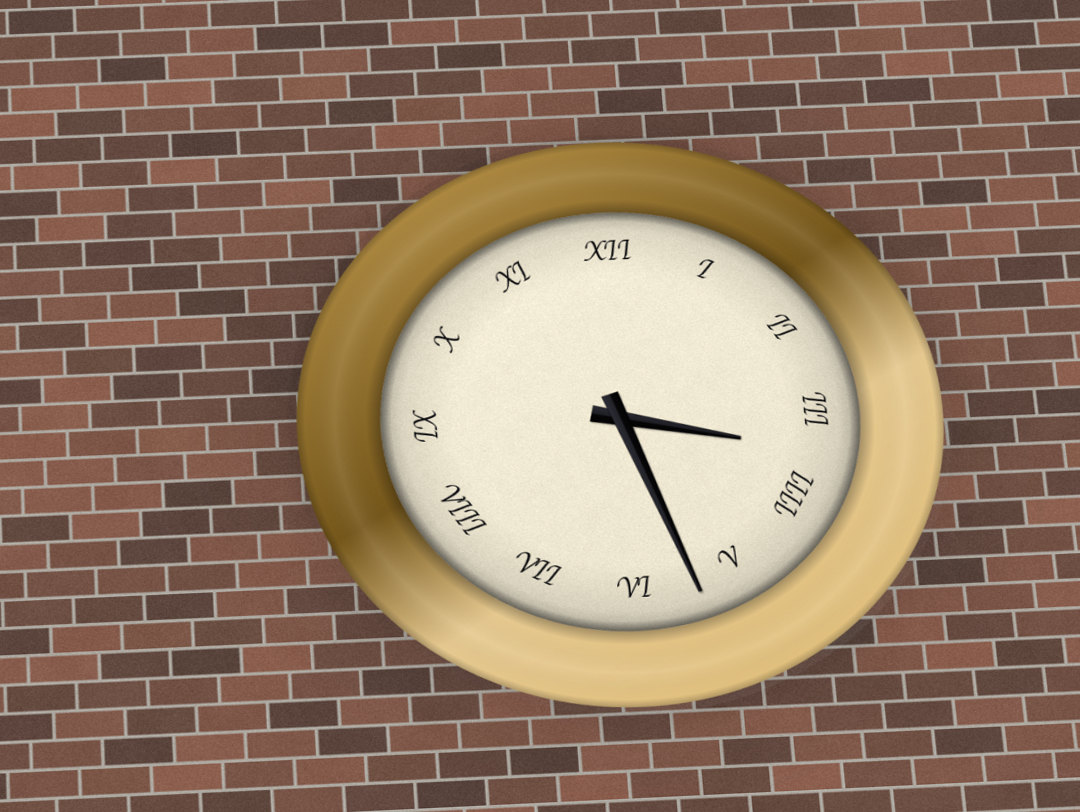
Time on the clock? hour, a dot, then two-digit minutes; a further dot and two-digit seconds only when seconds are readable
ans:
3.27
